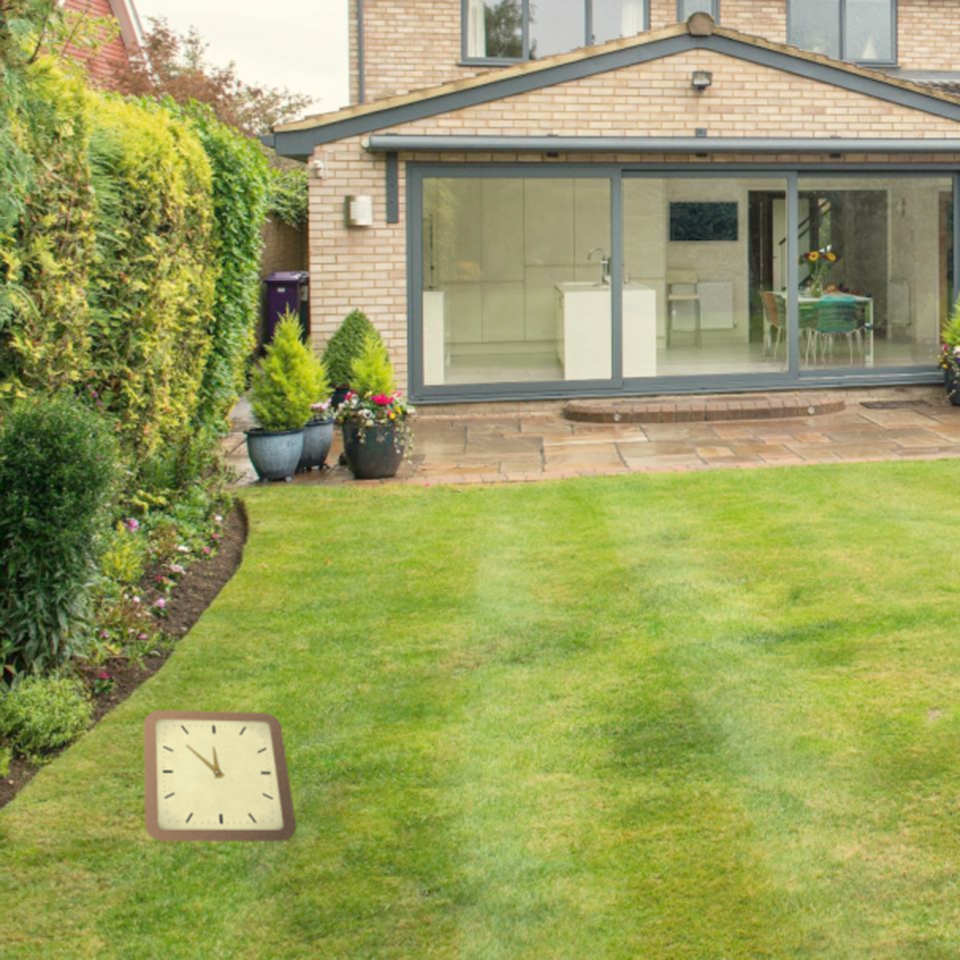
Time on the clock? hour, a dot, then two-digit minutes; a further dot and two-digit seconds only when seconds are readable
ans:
11.53
